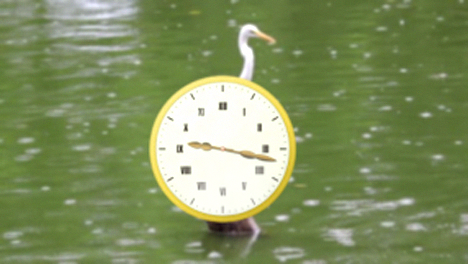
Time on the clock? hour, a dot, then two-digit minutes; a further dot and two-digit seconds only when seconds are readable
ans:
9.17
